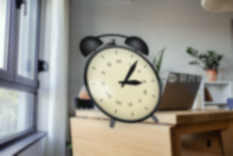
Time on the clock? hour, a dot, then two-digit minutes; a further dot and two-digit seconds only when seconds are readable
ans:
3.07
